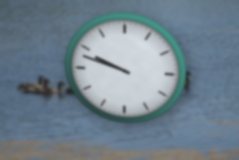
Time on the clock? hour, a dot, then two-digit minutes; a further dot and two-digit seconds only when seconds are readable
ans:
9.48
